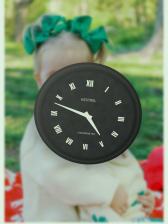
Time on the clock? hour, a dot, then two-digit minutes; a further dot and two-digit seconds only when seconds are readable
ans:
4.48
